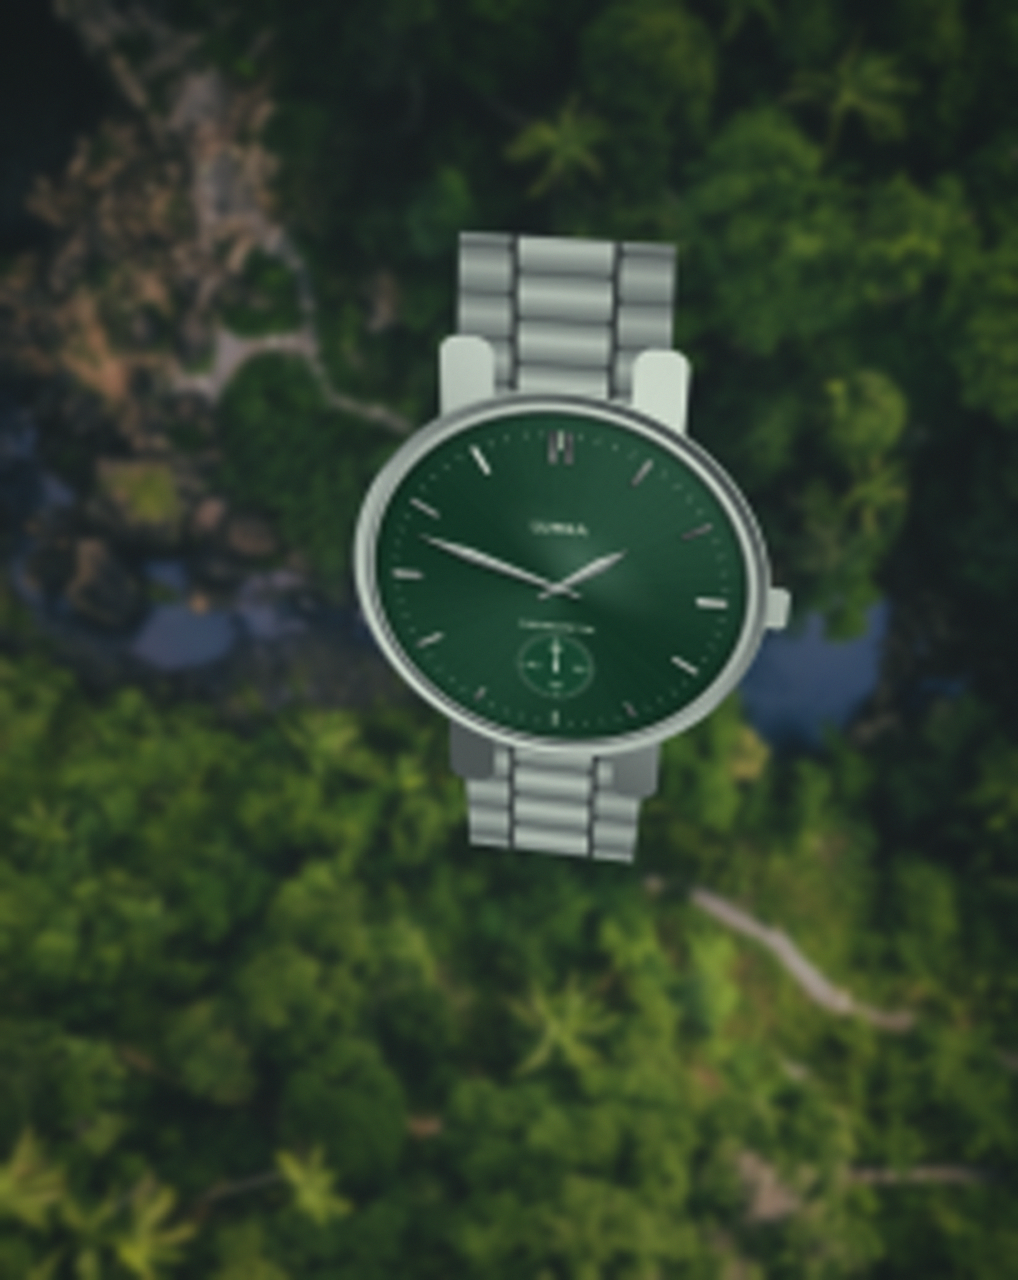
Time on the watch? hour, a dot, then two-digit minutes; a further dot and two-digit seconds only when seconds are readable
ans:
1.48
